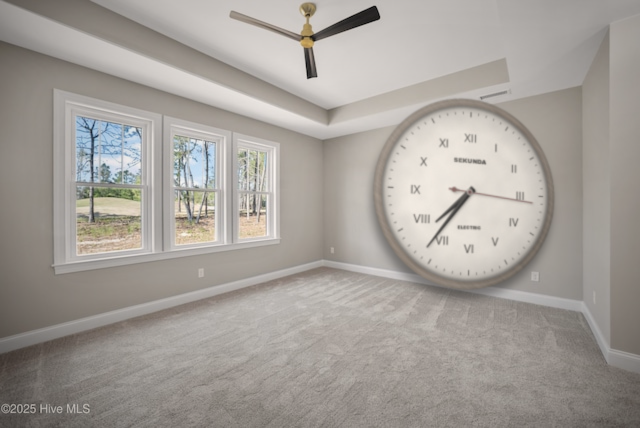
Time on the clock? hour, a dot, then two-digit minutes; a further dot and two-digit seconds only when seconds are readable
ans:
7.36.16
